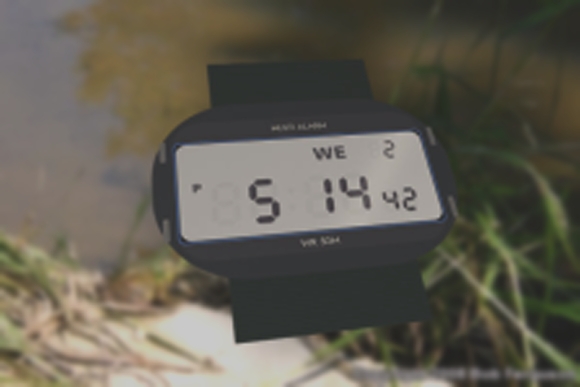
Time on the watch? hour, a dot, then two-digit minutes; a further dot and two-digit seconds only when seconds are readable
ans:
5.14.42
